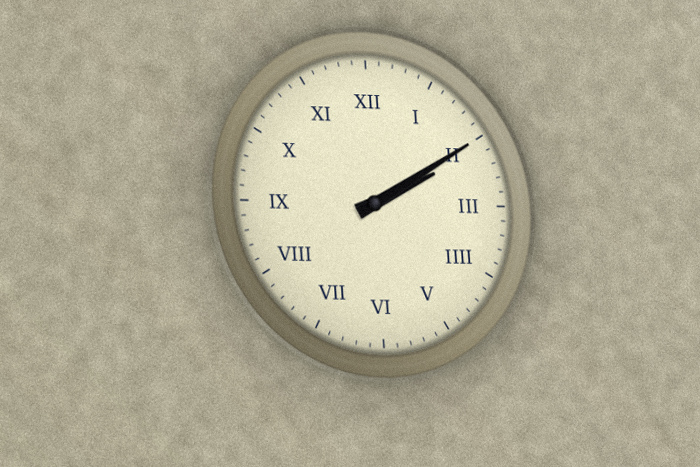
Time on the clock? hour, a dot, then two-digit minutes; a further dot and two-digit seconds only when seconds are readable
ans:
2.10
